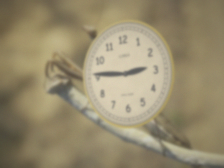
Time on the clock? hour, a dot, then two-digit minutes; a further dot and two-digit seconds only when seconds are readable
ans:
2.46
